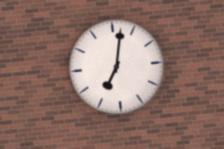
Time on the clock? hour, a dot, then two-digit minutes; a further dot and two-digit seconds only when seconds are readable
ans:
7.02
